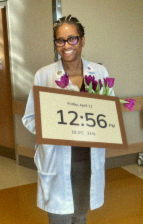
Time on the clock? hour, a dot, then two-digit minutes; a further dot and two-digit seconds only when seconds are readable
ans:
12.56
